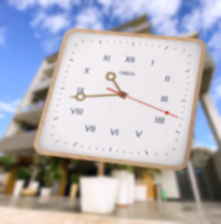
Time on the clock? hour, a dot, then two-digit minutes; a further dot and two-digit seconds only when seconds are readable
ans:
10.43.18
